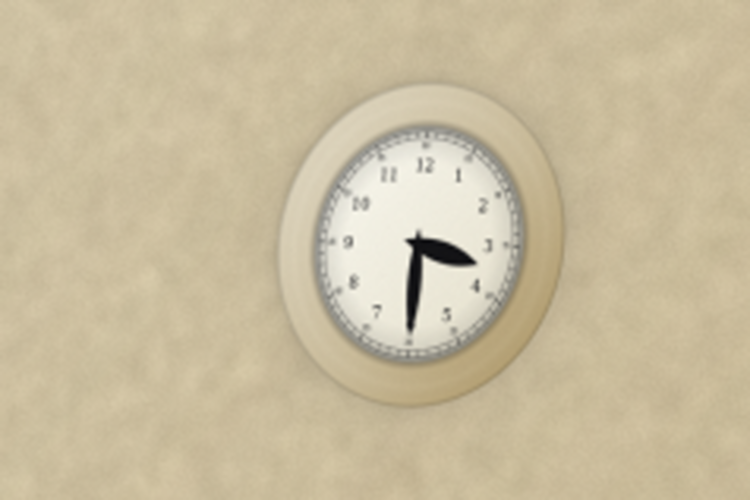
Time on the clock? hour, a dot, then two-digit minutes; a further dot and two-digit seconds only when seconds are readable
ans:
3.30
